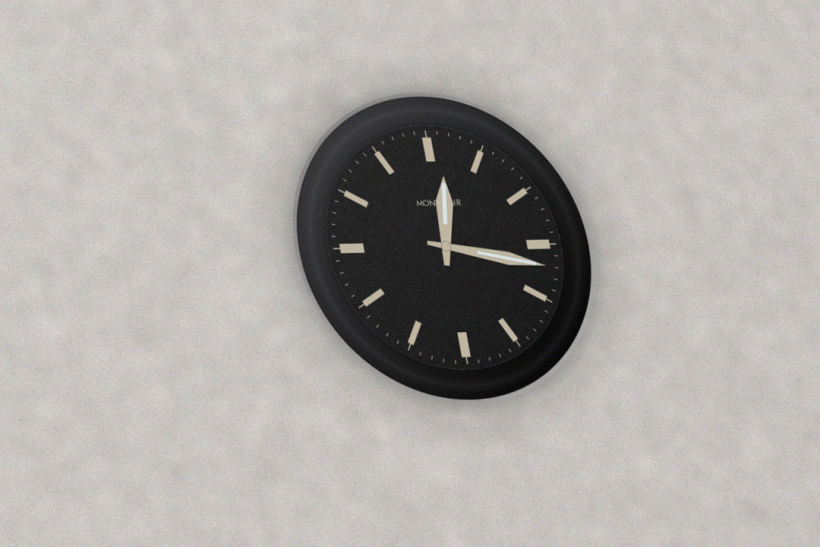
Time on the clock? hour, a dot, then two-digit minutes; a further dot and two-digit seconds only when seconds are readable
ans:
12.17
